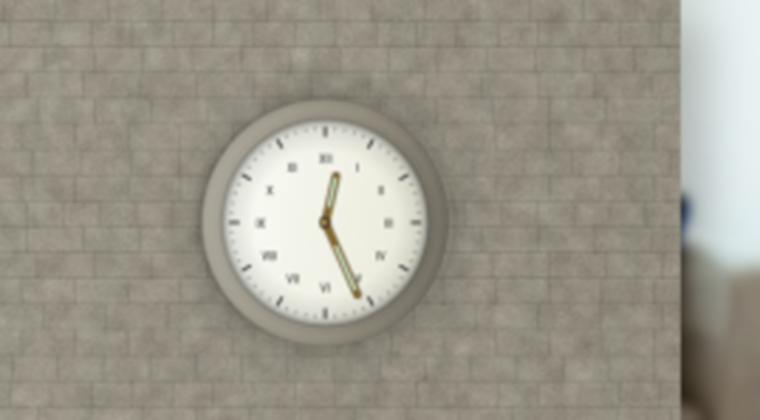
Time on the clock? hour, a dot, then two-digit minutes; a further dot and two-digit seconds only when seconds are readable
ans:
12.26
